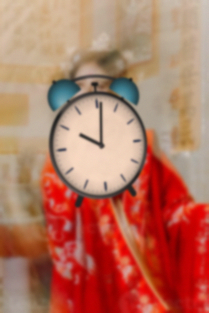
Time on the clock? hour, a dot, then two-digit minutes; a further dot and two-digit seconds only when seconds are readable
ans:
10.01
